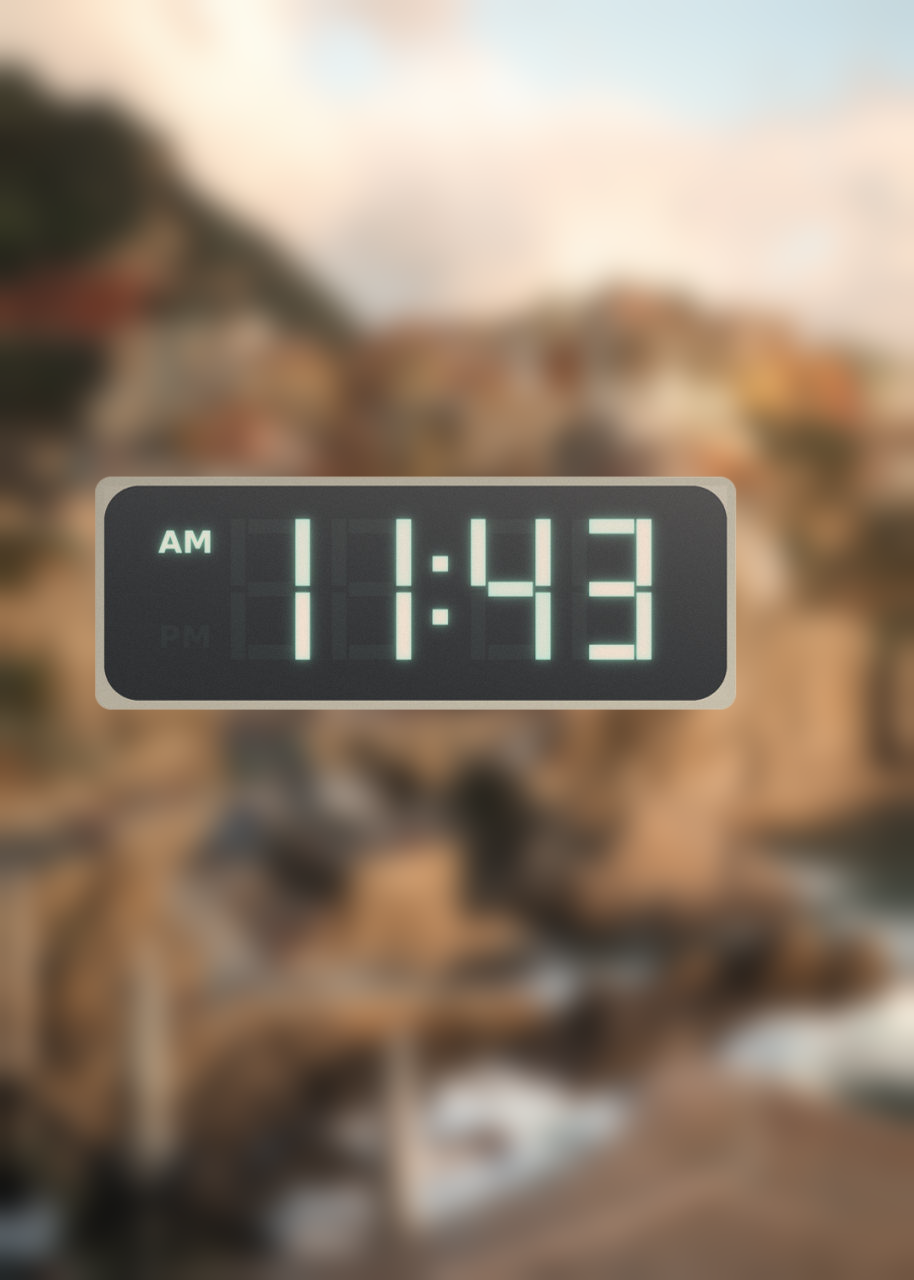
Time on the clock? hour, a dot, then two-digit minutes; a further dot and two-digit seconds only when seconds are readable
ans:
11.43
